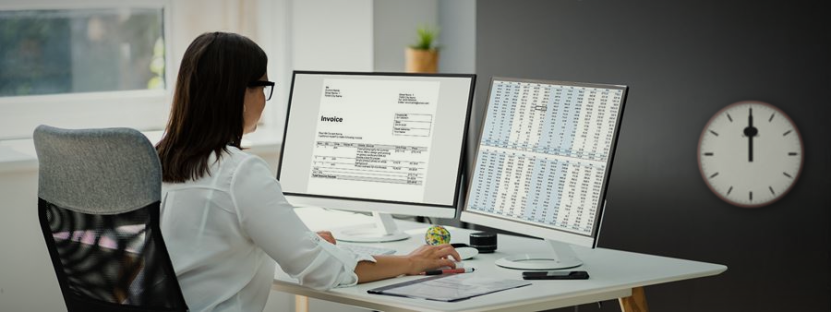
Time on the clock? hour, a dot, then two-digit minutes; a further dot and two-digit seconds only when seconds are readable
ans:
12.00
